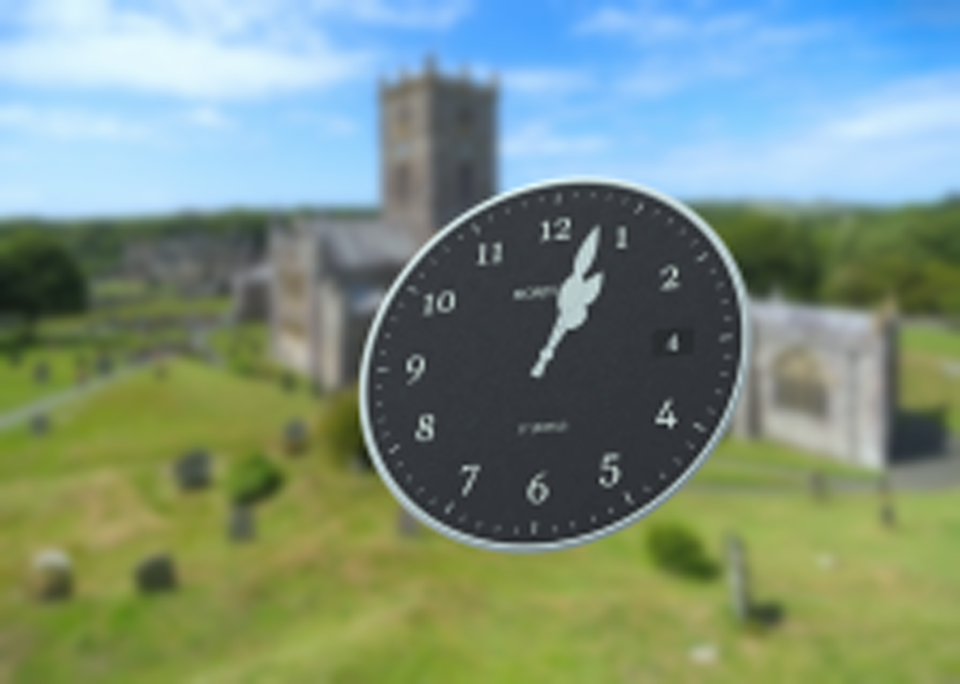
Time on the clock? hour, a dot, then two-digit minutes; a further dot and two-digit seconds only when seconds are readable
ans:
1.03
